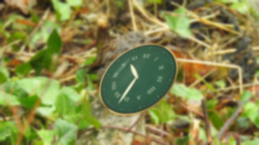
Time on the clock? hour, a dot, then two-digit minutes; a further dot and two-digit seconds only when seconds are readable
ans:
10.32
